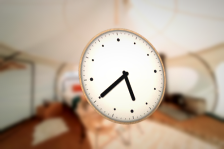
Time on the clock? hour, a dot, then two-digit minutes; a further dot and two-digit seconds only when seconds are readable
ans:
5.40
